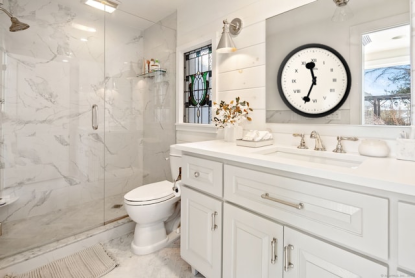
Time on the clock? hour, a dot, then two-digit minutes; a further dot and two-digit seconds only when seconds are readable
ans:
11.34
